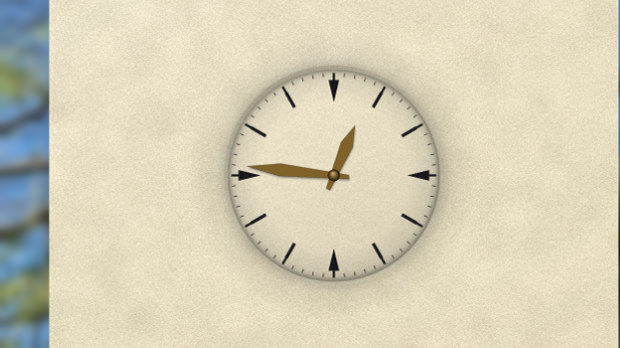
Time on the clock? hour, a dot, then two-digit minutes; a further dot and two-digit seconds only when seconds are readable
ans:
12.46
